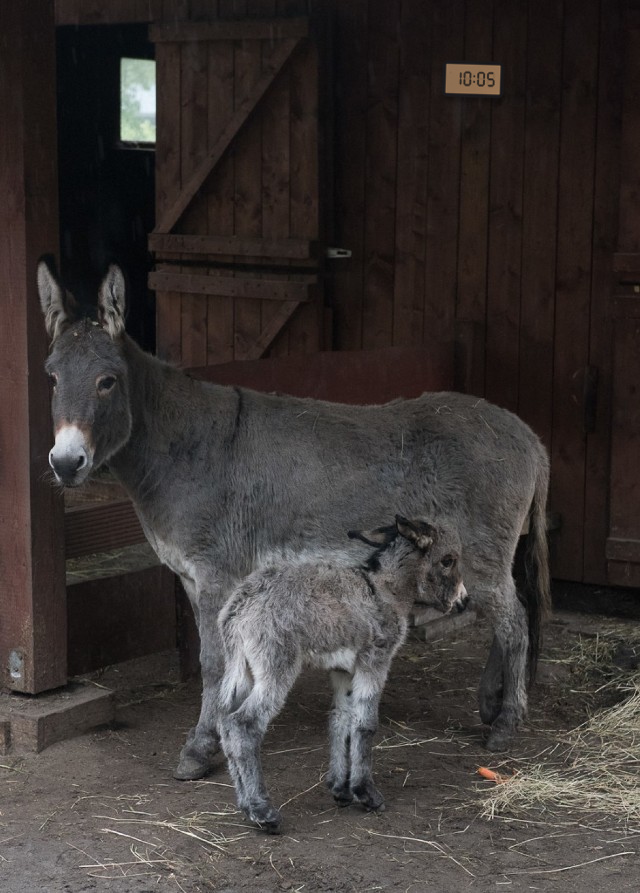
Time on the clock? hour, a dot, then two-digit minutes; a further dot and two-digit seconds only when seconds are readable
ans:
10.05
